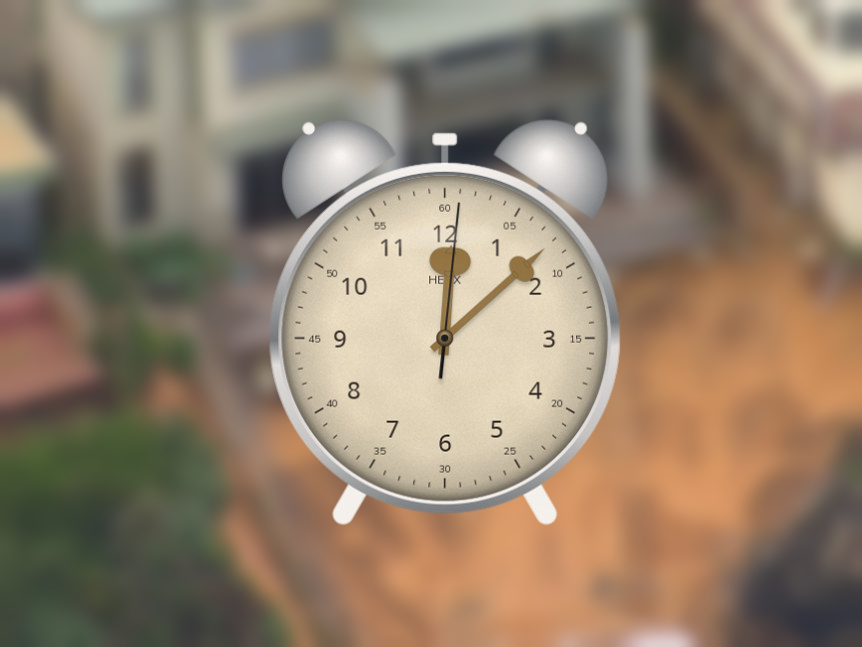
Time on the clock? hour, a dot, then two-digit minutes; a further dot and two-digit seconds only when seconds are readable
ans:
12.08.01
